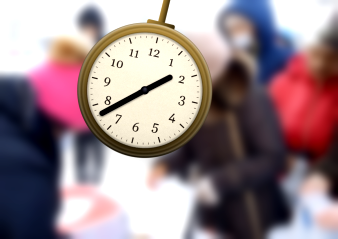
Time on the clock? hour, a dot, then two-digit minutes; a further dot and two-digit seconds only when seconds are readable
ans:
1.38
